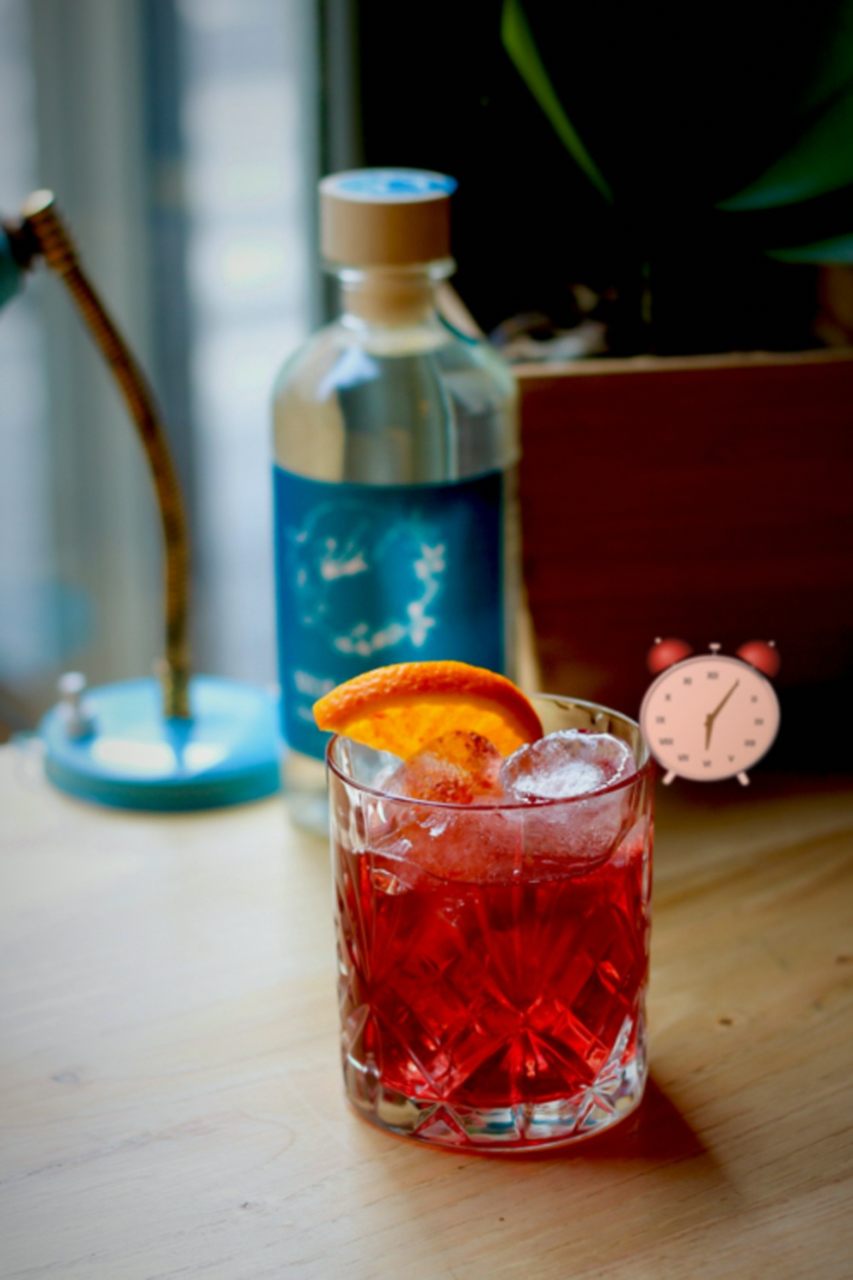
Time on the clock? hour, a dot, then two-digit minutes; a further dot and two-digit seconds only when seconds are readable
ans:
6.05
